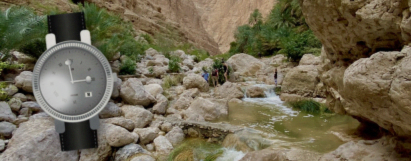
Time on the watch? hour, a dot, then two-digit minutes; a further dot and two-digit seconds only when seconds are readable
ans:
2.59
